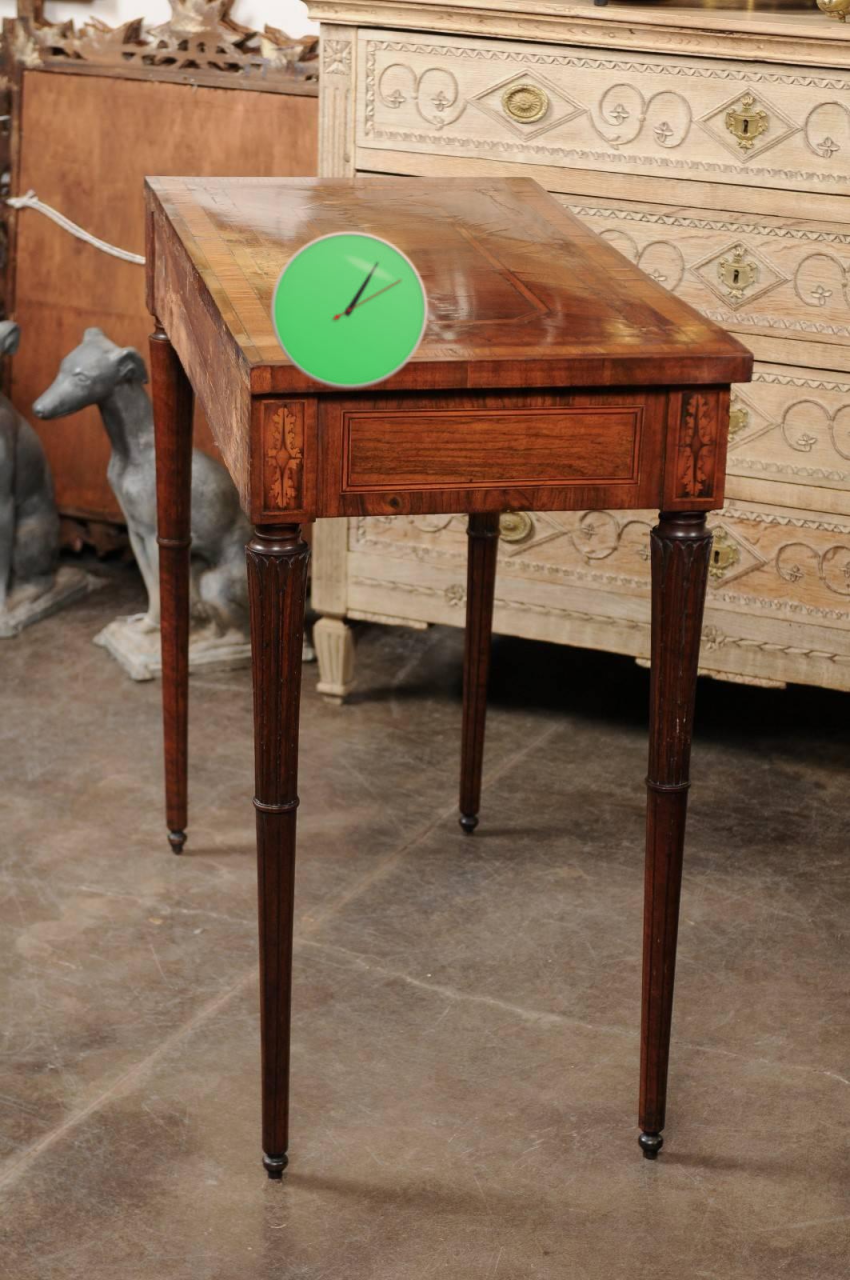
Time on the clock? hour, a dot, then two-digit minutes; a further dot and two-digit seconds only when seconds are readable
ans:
1.05.10
